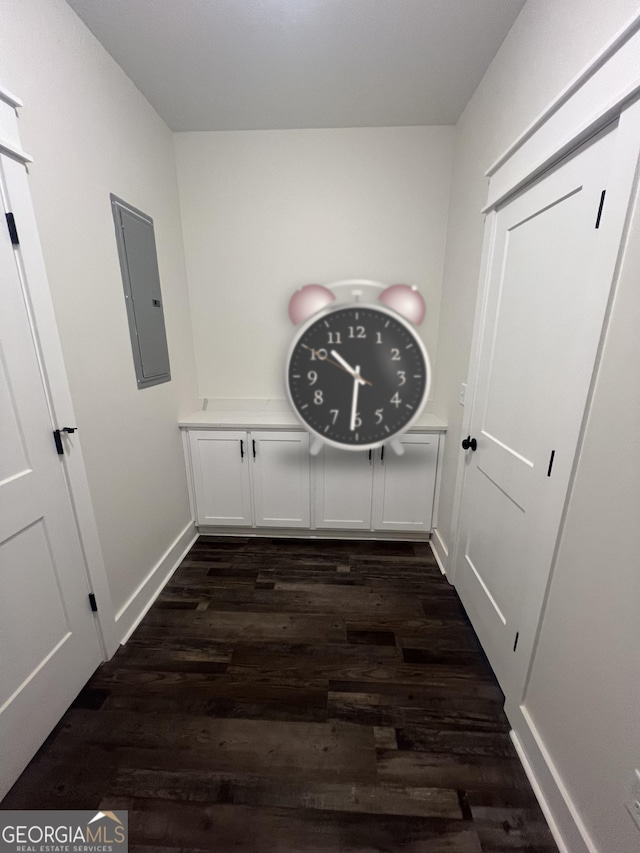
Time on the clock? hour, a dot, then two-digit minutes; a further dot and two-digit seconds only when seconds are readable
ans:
10.30.50
